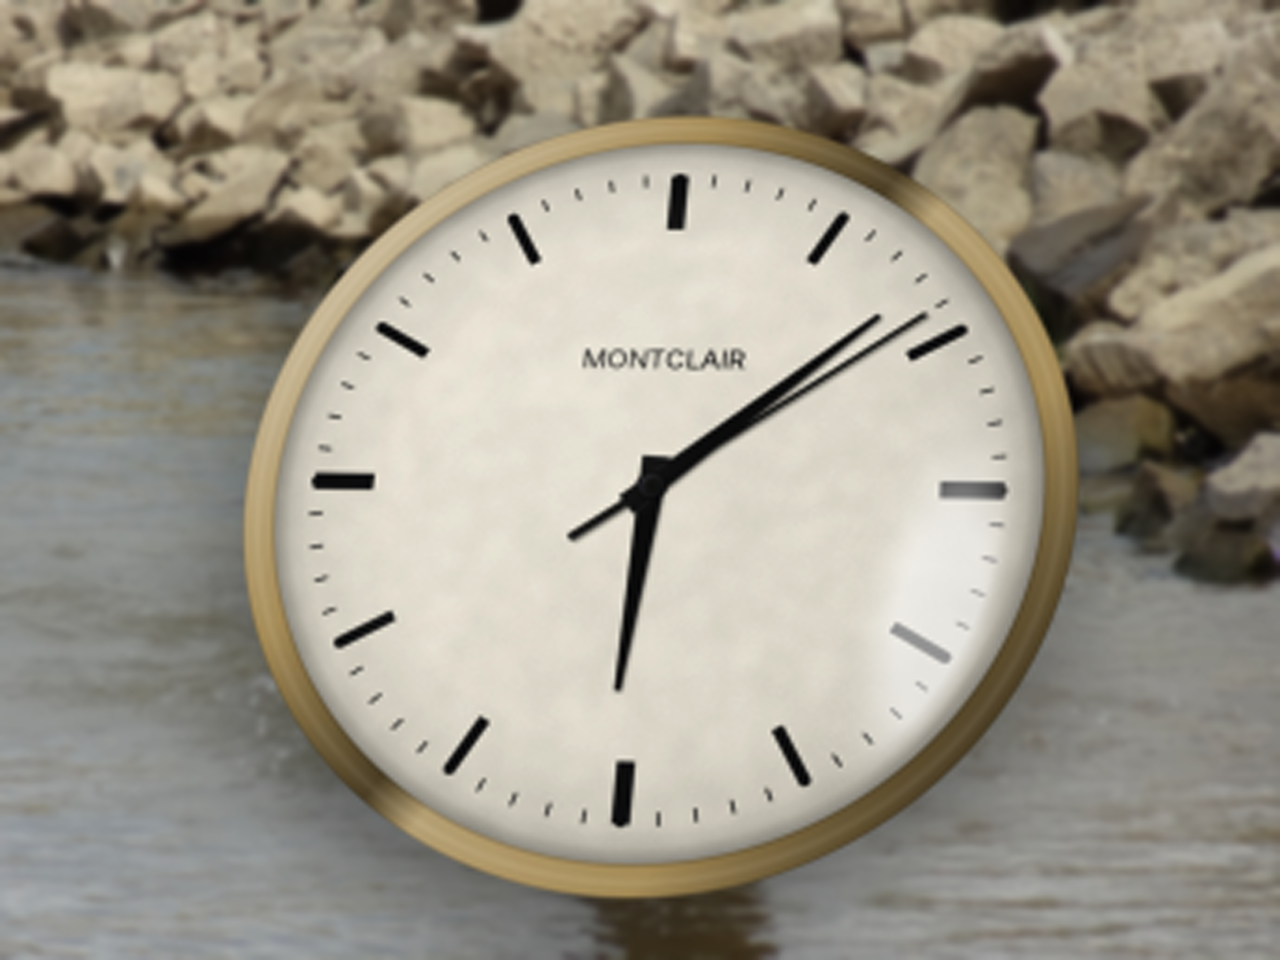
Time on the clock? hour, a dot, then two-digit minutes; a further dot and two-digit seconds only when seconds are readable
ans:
6.08.09
